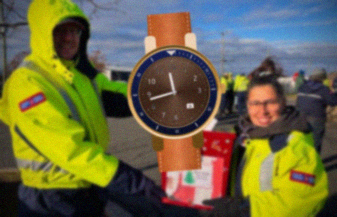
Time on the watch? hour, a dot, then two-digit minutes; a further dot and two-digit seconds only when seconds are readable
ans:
11.43
